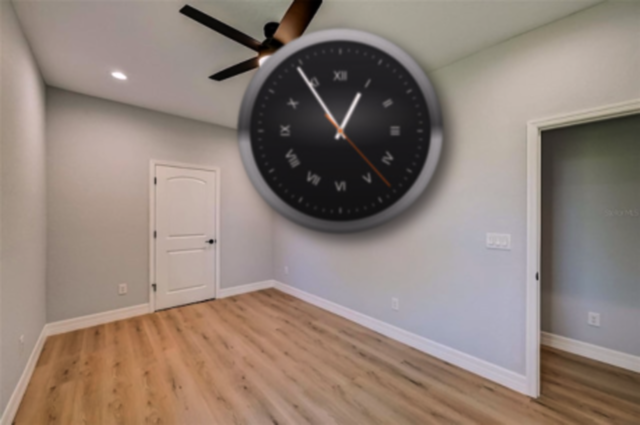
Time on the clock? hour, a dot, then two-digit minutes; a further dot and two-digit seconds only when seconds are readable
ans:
12.54.23
